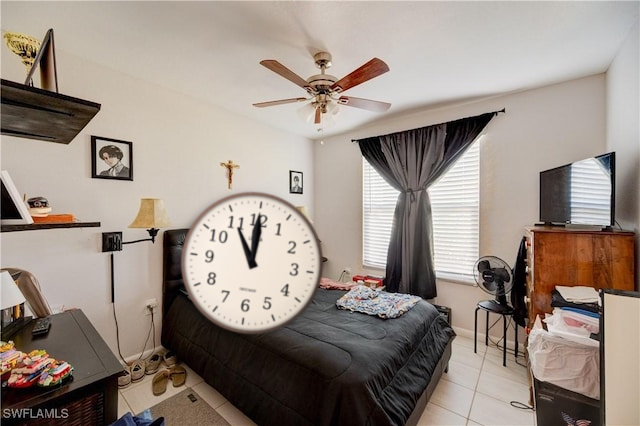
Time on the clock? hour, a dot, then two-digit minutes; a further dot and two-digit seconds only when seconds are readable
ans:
11.00
